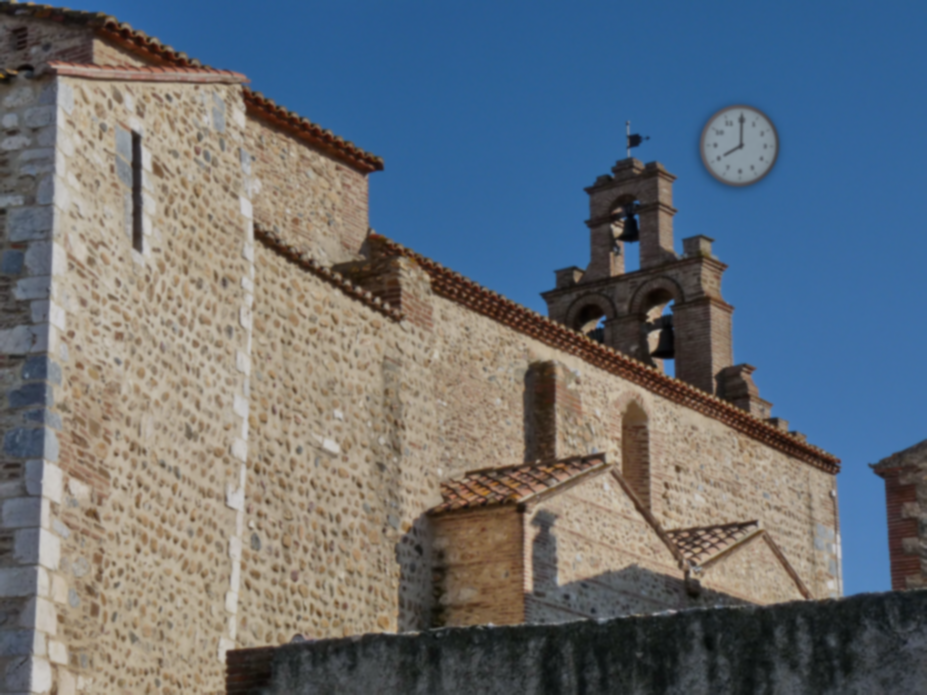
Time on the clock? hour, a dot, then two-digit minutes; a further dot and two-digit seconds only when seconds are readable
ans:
8.00
